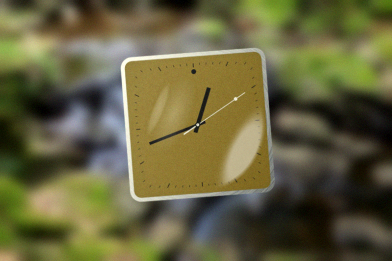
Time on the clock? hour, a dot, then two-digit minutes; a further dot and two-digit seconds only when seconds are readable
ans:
12.42.10
